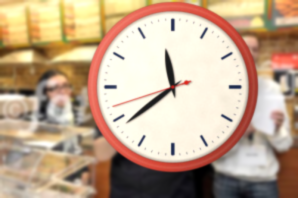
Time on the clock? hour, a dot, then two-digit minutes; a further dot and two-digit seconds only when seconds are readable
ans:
11.38.42
